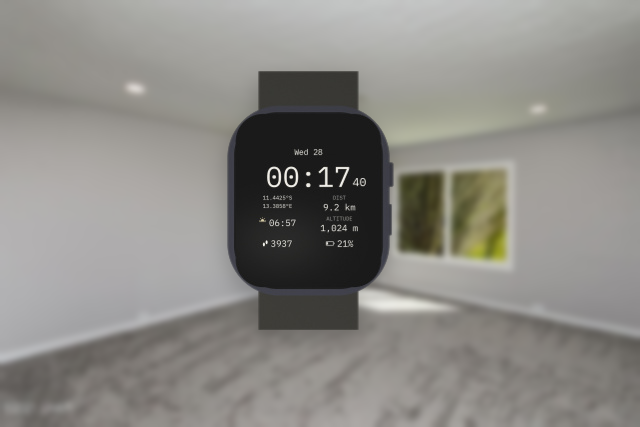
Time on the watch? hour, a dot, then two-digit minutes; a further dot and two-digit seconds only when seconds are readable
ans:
0.17.40
